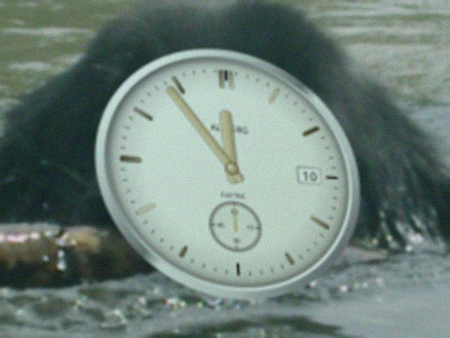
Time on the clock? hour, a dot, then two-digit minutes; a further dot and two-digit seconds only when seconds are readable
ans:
11.54
